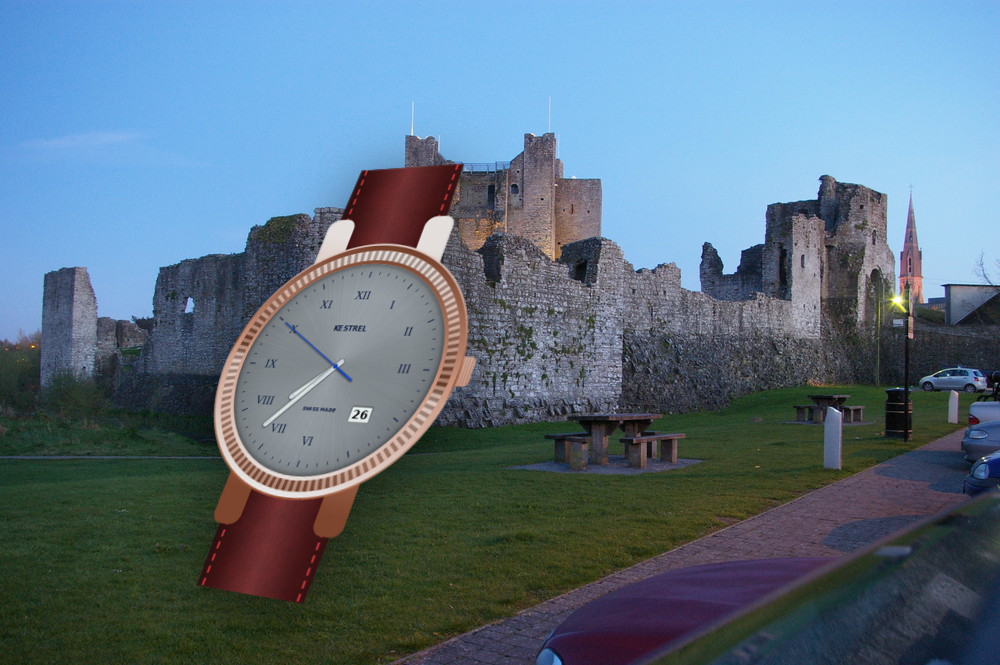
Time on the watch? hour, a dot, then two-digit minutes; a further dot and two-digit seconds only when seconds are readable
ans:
7.36.50
